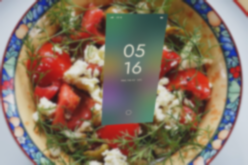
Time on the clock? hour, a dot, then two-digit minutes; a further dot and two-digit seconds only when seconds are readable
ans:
5.16
